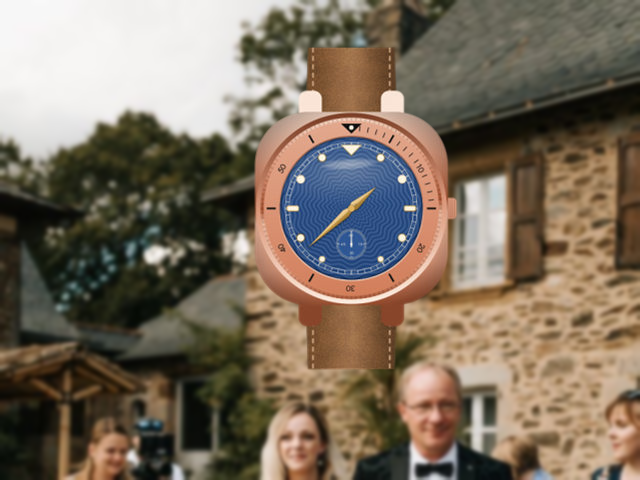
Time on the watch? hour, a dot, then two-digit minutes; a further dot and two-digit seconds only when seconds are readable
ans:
1.38
